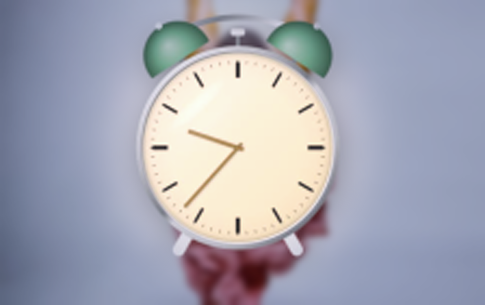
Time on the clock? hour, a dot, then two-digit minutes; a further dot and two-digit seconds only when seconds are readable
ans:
9.37
